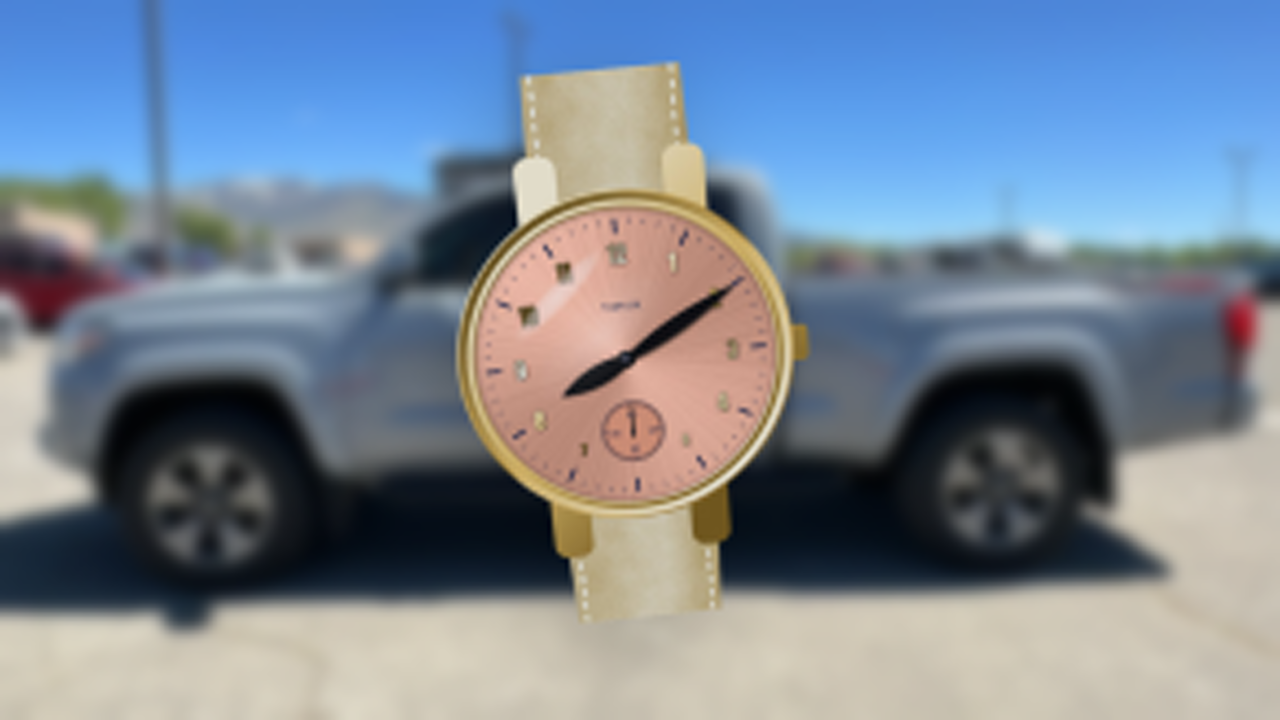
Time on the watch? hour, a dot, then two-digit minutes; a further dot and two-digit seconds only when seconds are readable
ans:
8.10
